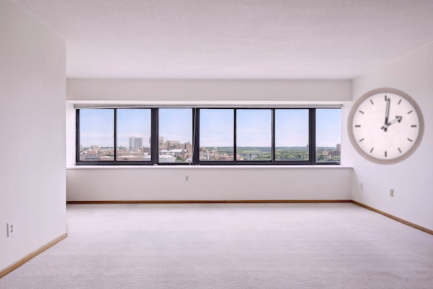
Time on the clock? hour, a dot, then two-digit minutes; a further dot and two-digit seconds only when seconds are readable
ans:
2.01
